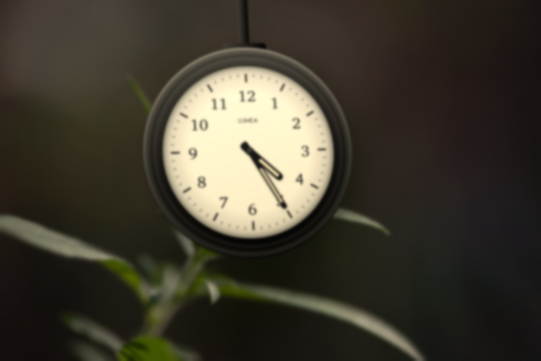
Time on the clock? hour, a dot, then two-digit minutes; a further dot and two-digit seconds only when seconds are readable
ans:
4.25
